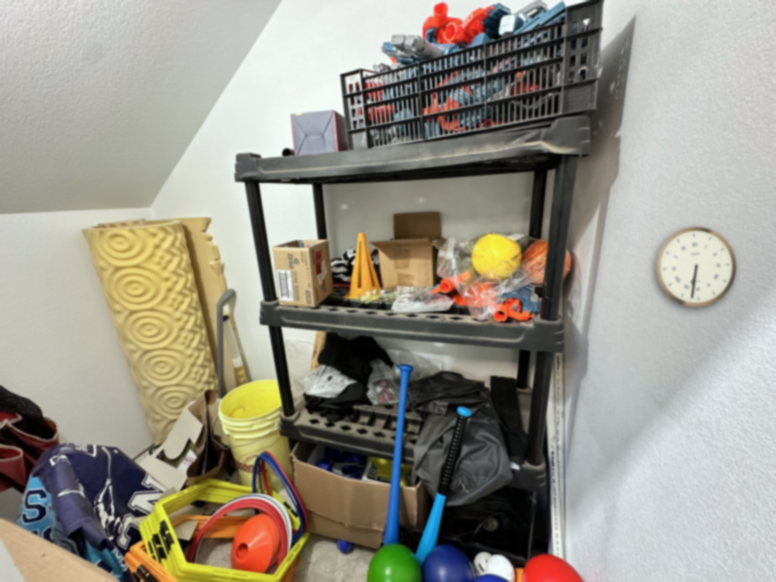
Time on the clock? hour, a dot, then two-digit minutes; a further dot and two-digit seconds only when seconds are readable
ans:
6.32
